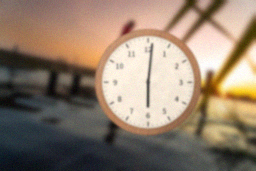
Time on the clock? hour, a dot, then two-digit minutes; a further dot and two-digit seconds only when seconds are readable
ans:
6.01
